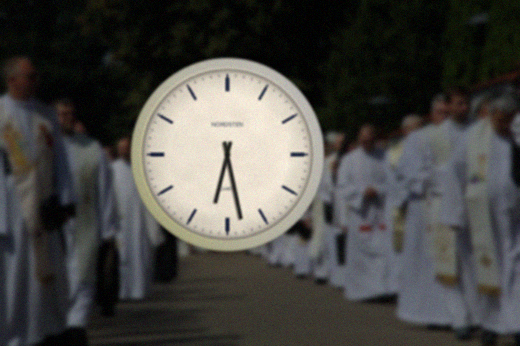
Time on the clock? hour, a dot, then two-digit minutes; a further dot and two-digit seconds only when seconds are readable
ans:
6.28
